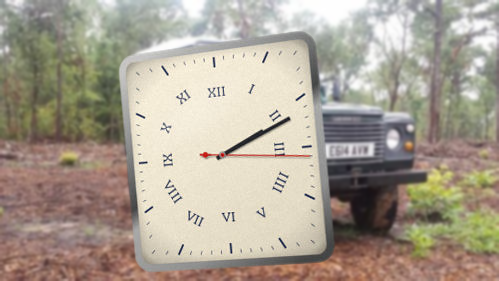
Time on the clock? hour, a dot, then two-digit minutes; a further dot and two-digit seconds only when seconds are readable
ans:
2.11.16
